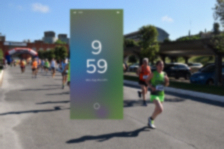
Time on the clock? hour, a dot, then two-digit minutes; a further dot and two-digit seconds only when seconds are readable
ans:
9.59
